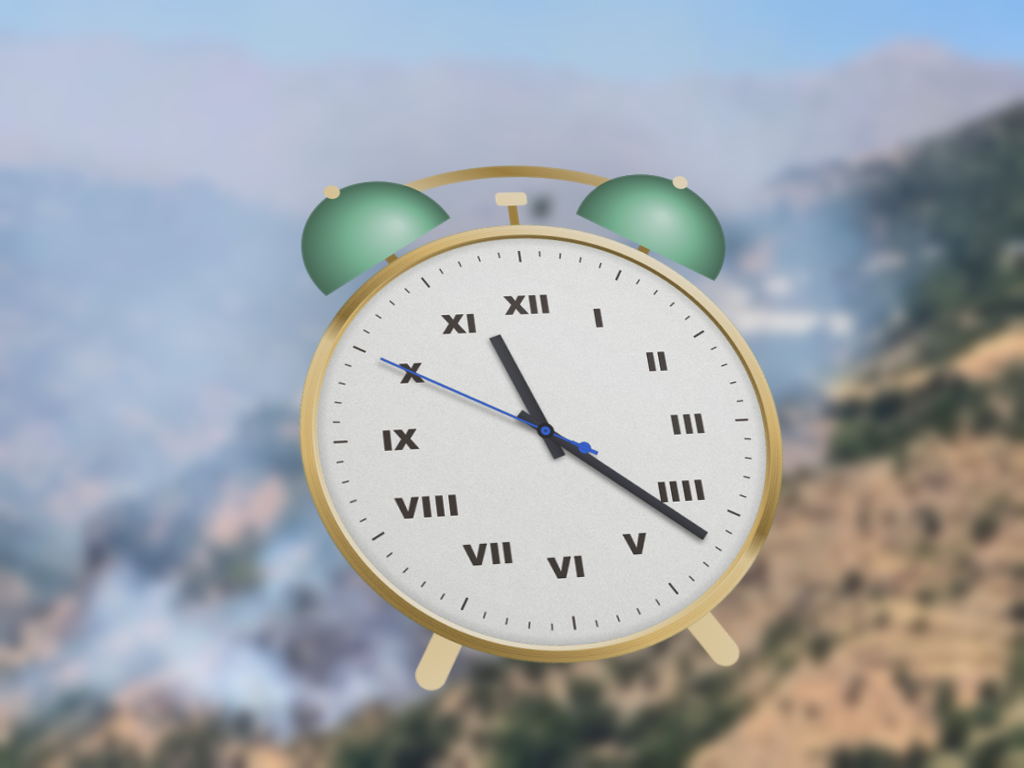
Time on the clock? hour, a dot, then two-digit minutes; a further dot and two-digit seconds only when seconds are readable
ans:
11.21.50
